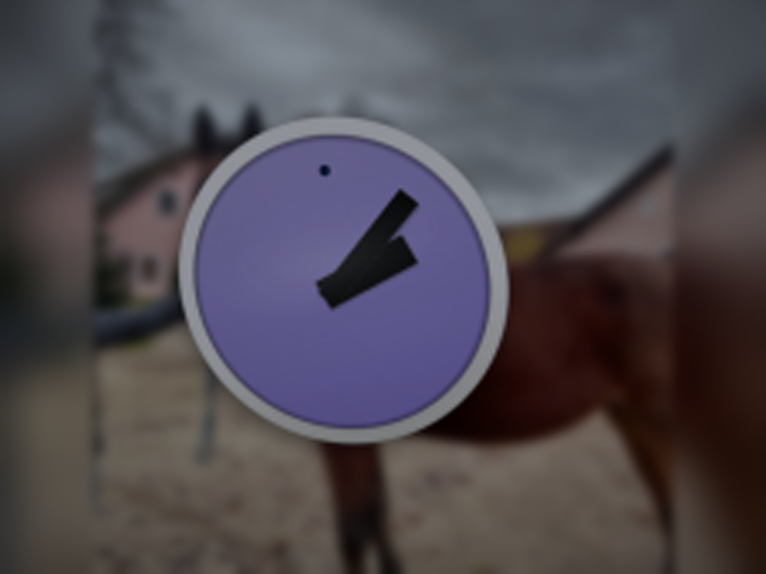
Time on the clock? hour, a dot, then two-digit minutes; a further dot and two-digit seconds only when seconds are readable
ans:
2.07
